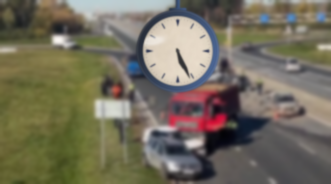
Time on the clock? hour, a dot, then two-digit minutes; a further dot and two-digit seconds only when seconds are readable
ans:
5.26
